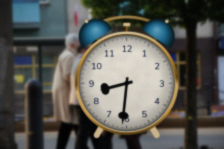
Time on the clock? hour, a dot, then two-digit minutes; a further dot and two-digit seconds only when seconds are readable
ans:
8.31
